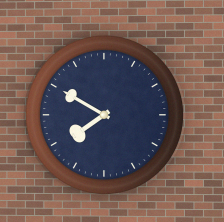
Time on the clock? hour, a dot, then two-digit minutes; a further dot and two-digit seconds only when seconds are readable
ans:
7.50
